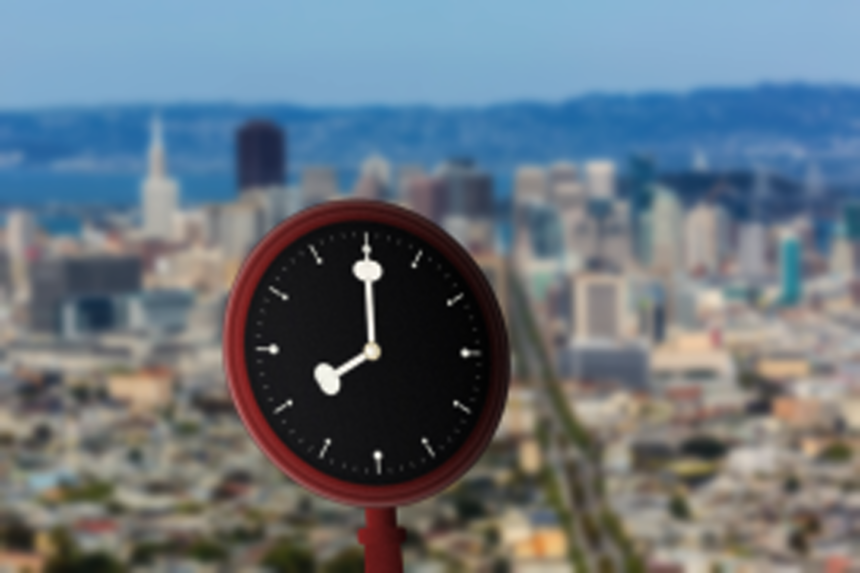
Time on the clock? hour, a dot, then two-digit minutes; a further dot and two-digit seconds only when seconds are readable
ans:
8.00
